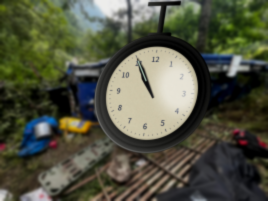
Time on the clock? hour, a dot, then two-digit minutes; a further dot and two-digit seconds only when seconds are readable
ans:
10.55
